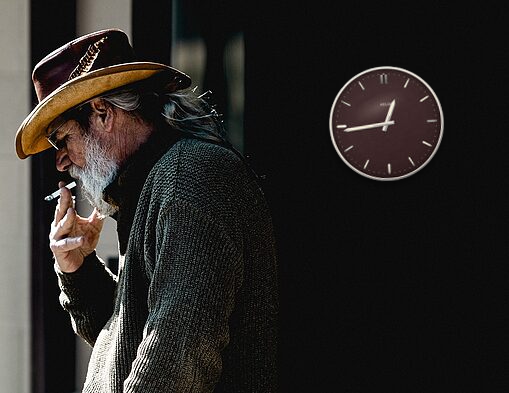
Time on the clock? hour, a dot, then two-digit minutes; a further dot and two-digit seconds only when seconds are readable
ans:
12.44
